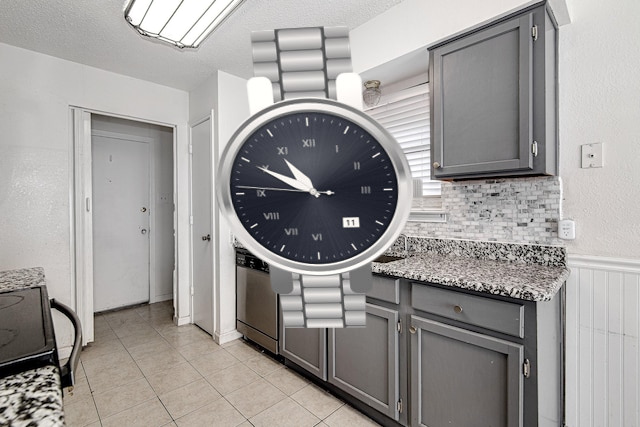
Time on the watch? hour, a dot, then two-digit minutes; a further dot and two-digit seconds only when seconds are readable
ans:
10.49.46
